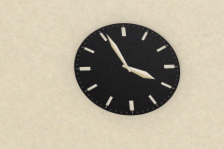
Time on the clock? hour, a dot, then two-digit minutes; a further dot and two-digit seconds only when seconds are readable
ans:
3.56
